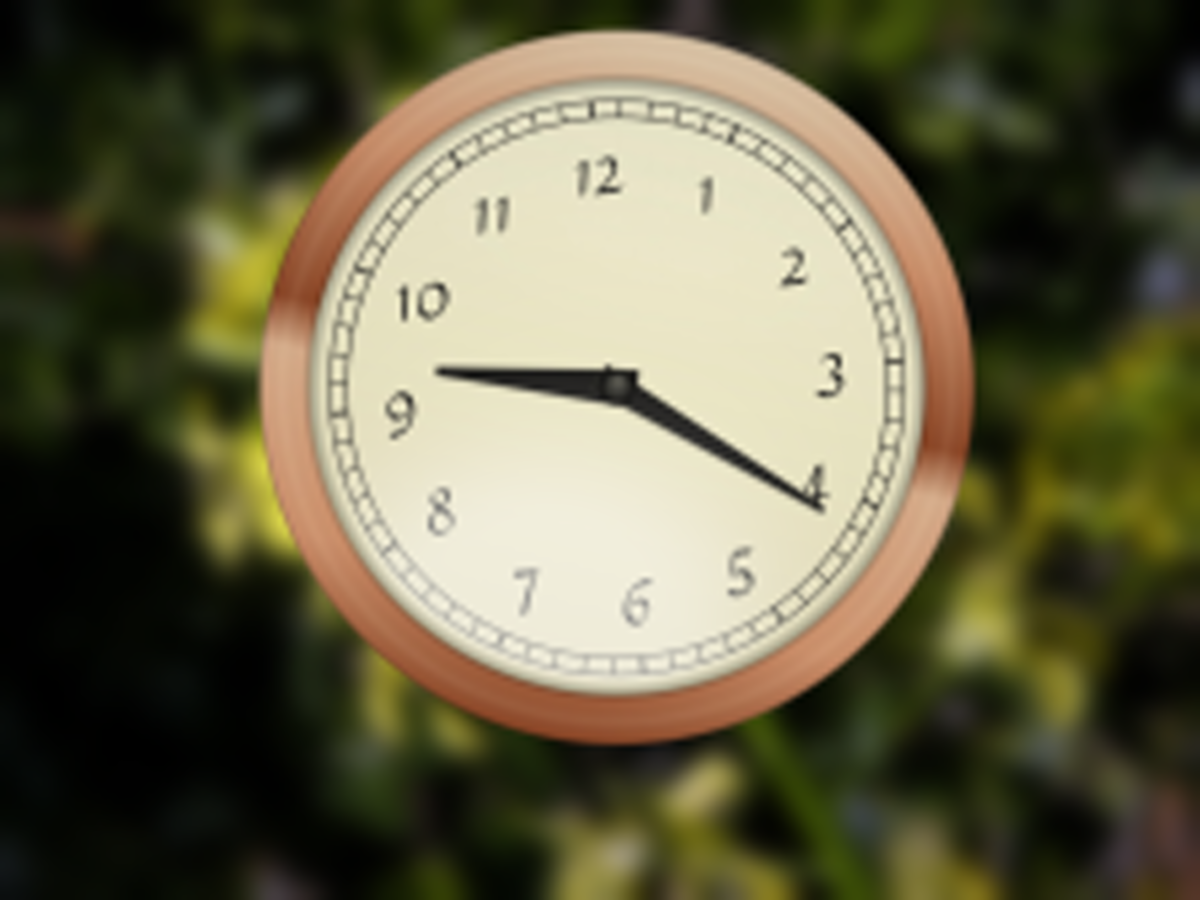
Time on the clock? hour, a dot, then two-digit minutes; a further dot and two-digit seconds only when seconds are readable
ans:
9.21
